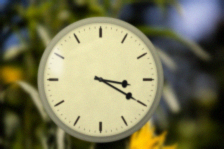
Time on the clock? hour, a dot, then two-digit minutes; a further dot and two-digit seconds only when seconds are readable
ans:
3.20
